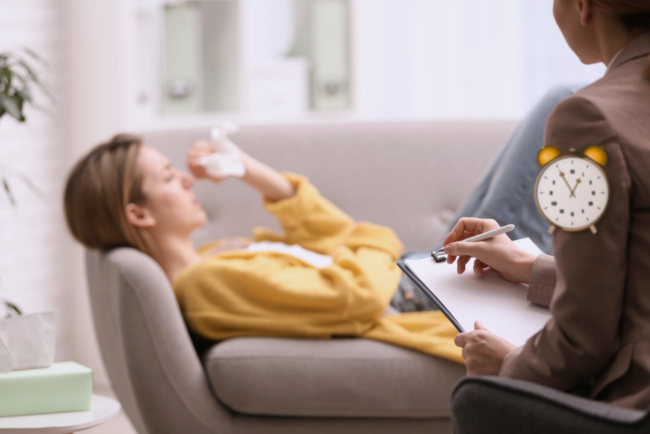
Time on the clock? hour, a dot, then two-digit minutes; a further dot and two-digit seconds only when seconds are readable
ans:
12.55
